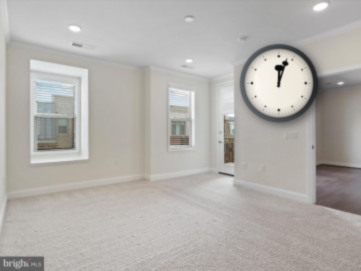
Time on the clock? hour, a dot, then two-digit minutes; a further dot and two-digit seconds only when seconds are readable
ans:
12.03
